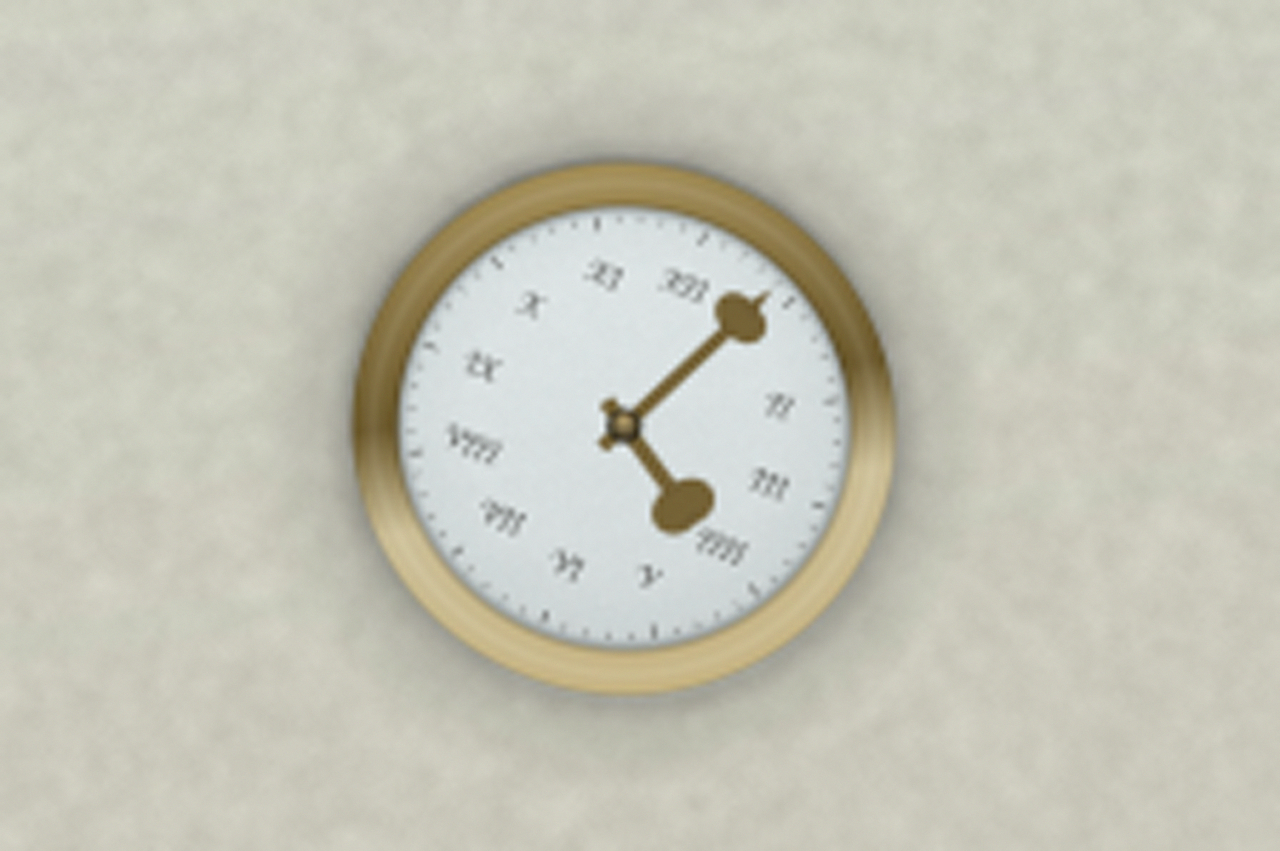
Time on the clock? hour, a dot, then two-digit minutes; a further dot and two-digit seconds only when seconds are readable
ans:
4.04
